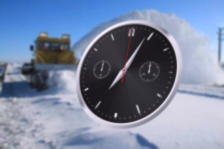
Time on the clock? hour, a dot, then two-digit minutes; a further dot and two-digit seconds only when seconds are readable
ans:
7.04
